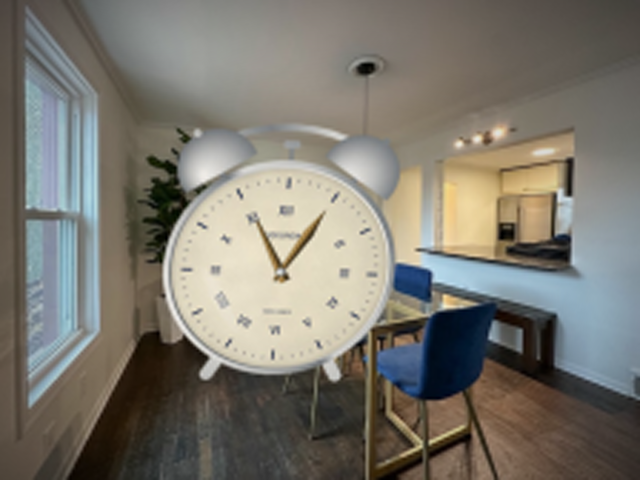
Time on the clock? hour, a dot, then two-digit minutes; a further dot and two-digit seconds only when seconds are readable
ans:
11.05
